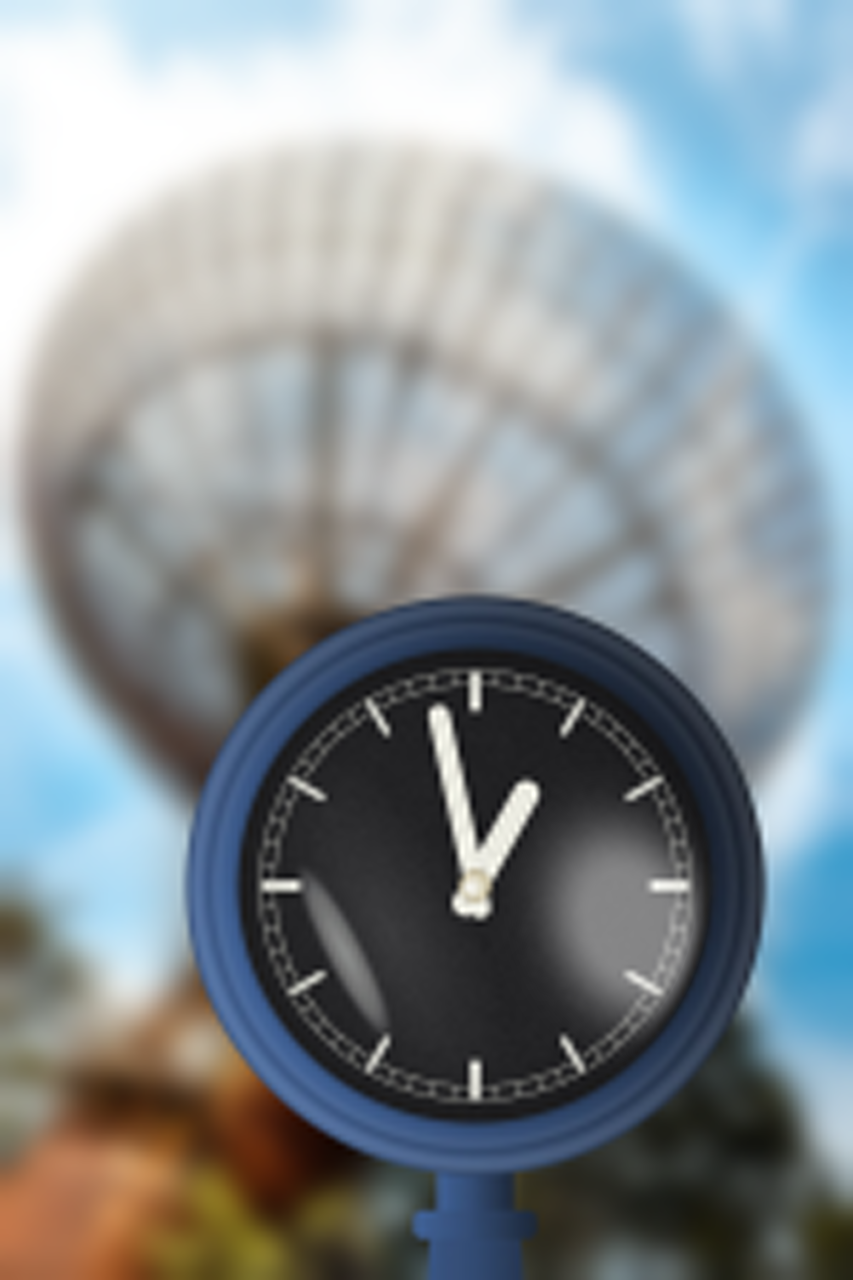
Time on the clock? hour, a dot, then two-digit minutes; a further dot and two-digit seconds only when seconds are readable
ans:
12.58
